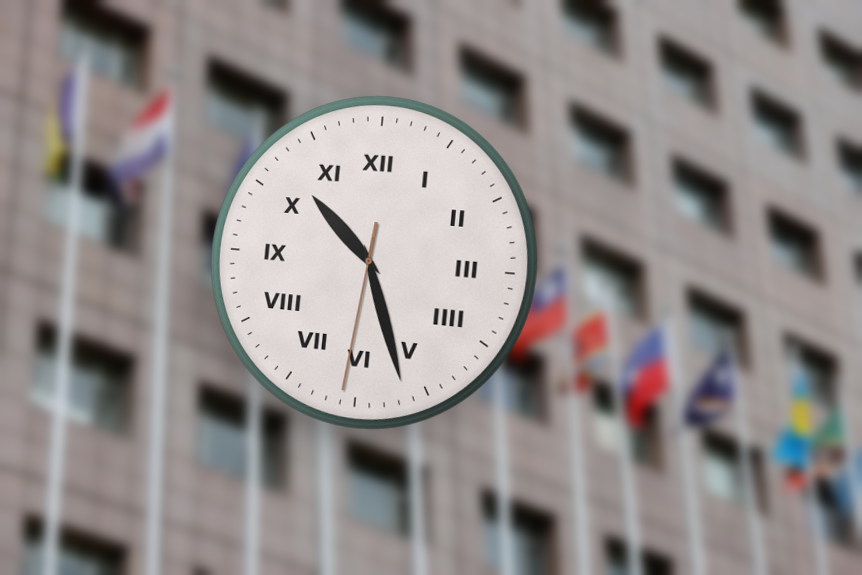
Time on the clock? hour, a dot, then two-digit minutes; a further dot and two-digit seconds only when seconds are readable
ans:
10.26.31
